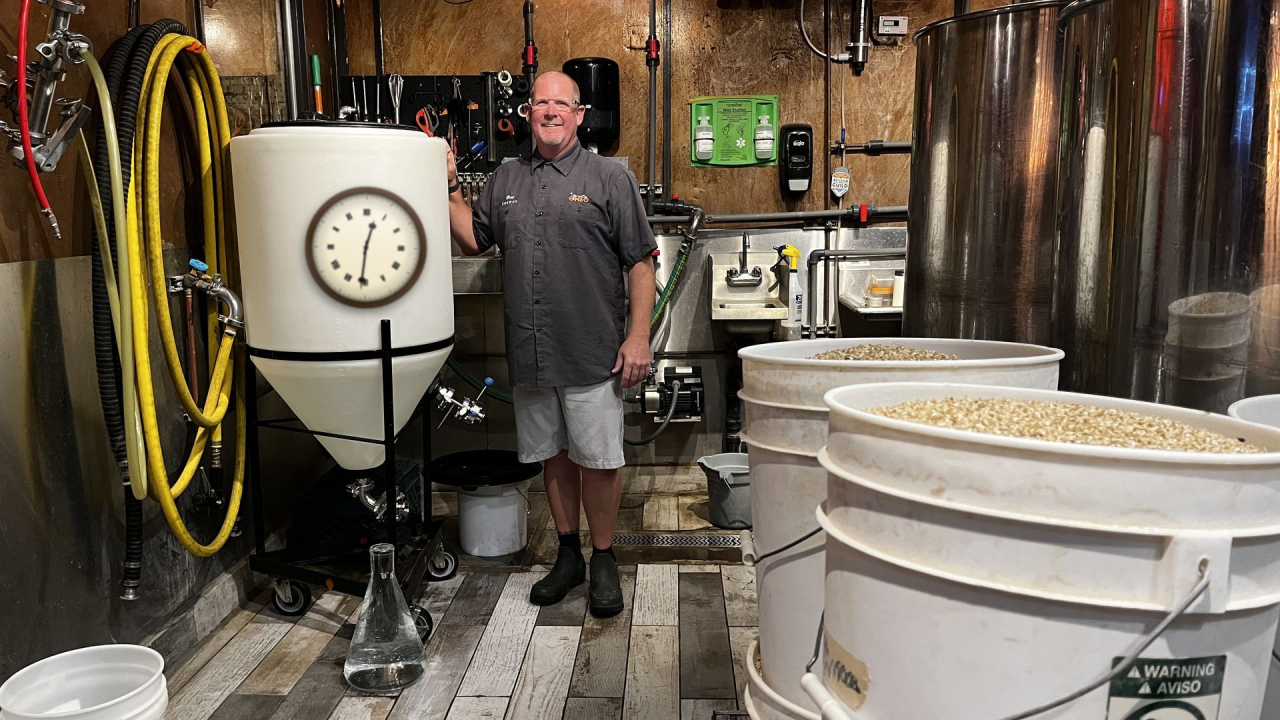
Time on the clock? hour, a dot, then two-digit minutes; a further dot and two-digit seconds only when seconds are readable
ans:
12.31
